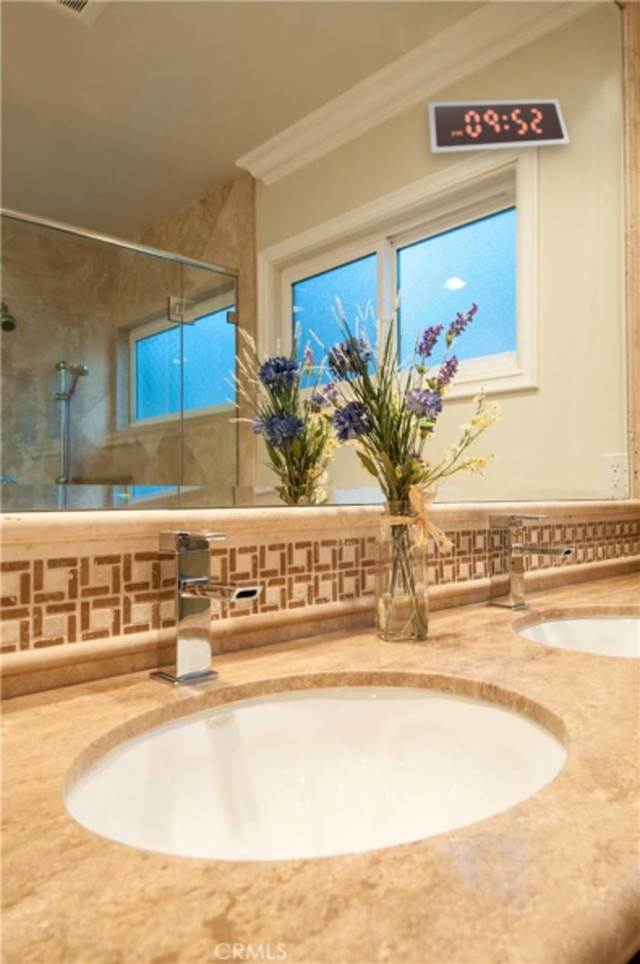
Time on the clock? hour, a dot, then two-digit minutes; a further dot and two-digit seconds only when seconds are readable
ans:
9.52
